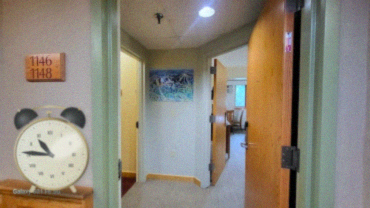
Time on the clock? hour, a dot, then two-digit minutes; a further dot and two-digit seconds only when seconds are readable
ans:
10.46
